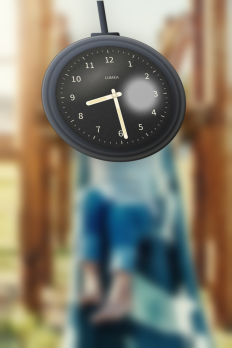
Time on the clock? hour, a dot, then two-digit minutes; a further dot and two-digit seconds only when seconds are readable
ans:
8.29
